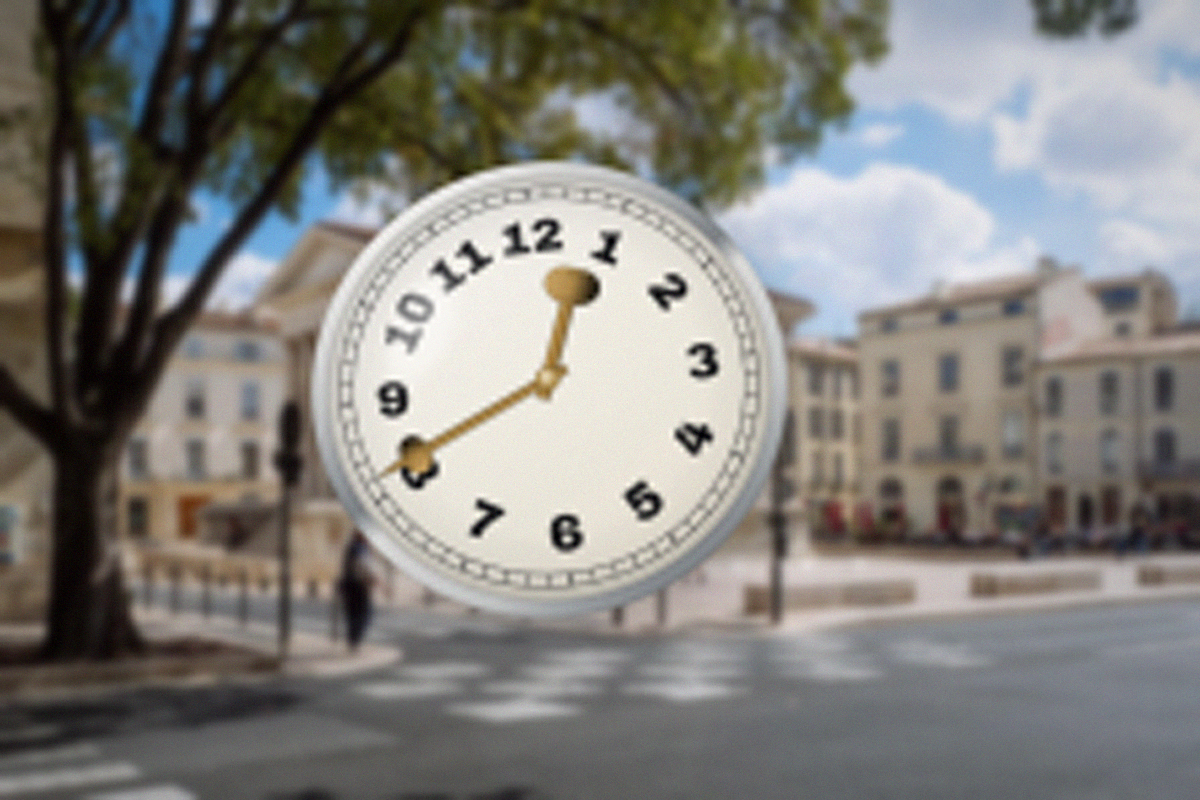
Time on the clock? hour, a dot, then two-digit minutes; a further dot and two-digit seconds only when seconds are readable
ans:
12.41
